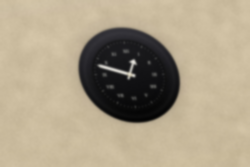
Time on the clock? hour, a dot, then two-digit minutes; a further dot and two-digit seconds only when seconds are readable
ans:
12.48
